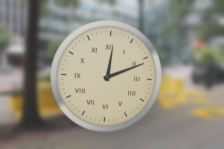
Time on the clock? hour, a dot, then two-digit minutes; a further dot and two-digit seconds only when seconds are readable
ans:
12.11
